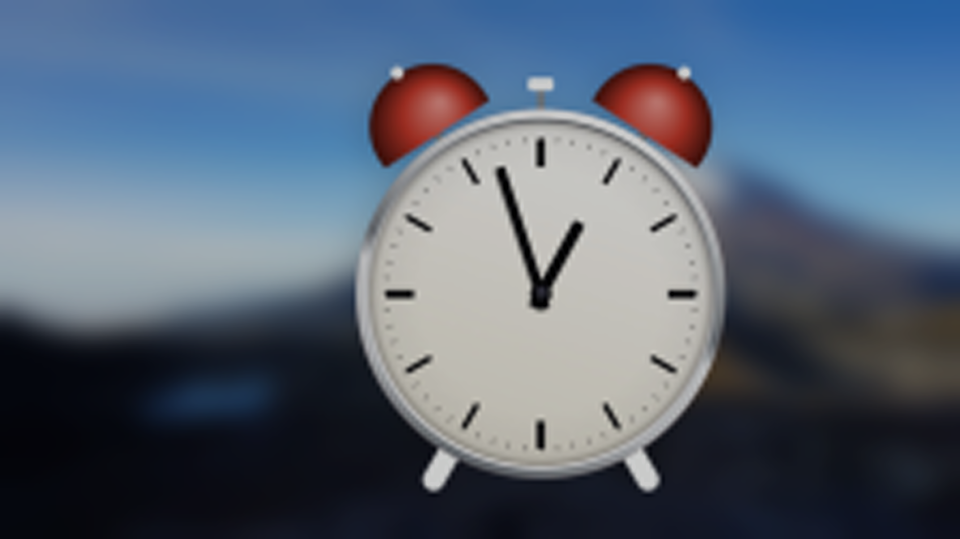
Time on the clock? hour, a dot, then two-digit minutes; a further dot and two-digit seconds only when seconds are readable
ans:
12.57
